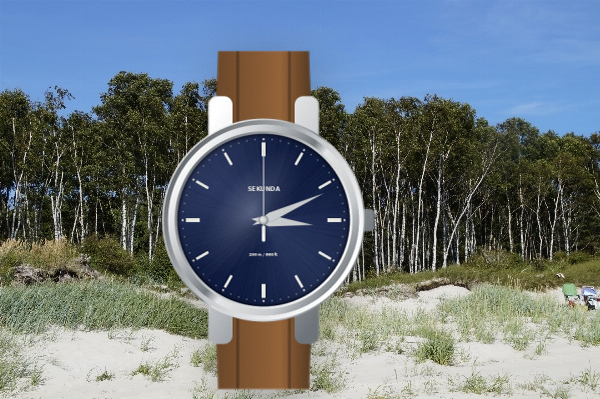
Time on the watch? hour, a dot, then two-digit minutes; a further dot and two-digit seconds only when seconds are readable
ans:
3.11.00
